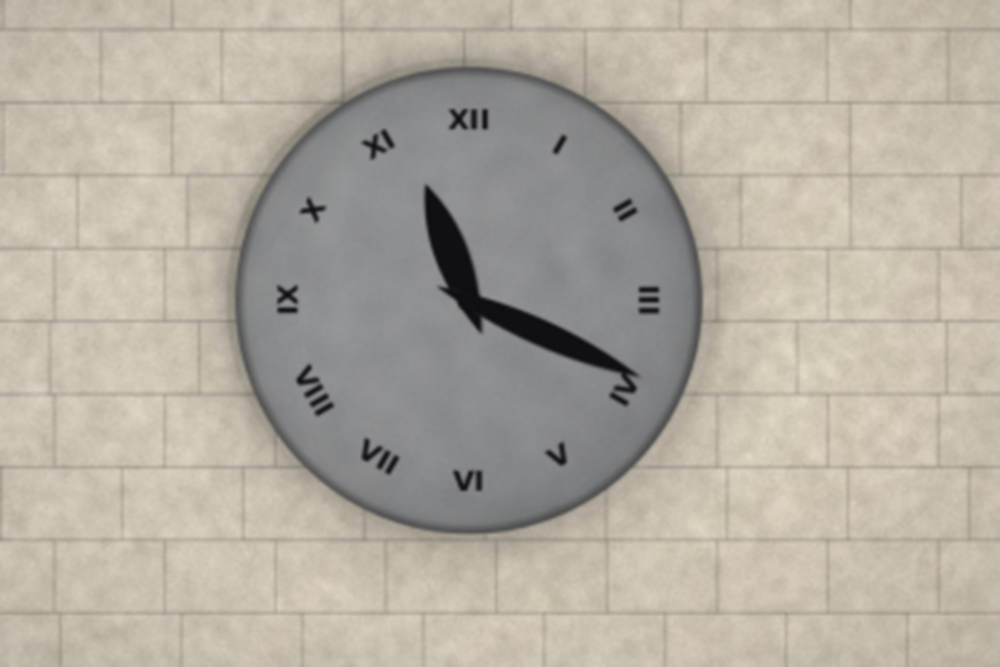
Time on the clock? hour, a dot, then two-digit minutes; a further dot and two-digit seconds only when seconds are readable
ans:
11.19
